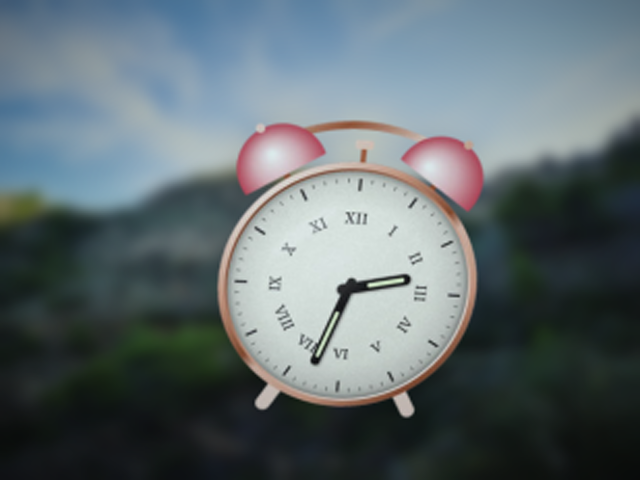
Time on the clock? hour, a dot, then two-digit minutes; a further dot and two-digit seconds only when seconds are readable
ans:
2.33
